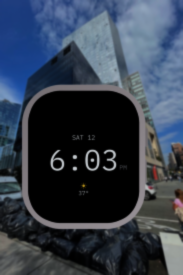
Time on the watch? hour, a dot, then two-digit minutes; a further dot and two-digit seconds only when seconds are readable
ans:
6.03
